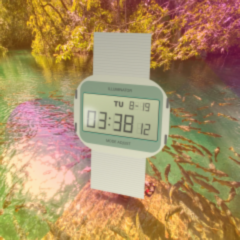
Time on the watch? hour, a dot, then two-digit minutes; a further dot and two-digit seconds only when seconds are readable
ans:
3.38.12
